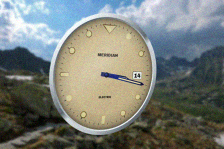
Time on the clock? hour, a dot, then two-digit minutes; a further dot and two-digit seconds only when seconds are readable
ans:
3.17
